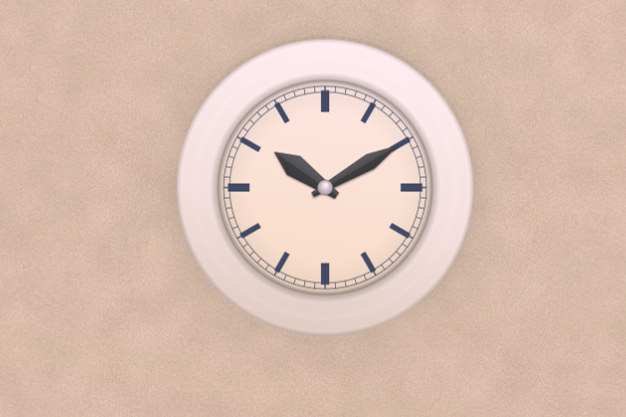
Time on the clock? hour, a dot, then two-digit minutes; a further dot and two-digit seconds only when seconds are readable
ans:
10.10
